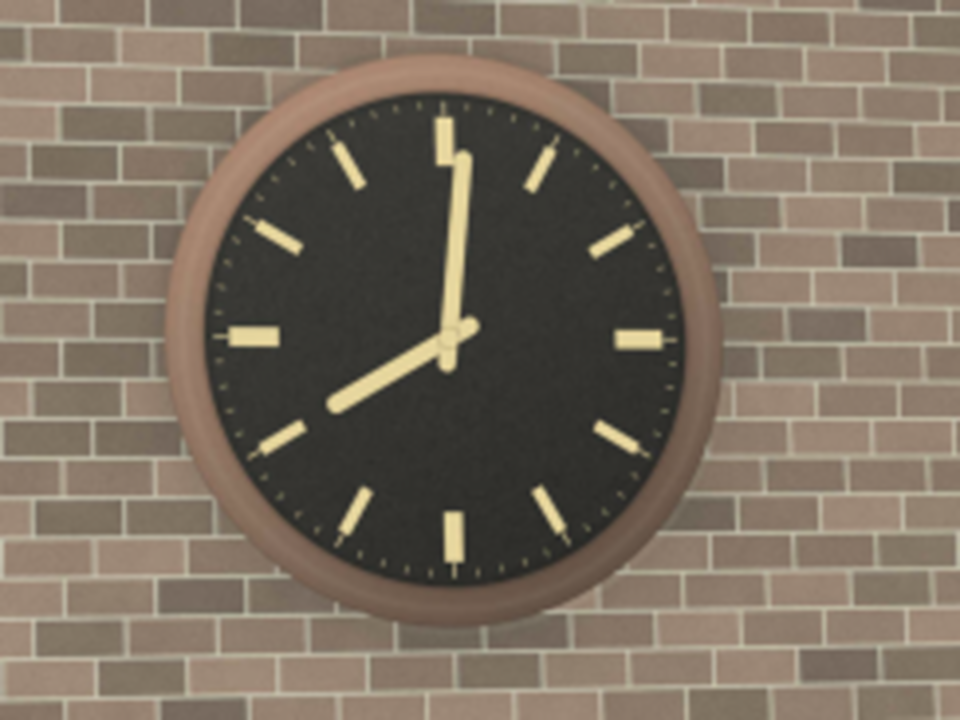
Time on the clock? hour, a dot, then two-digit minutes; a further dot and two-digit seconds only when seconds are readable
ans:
8.01
